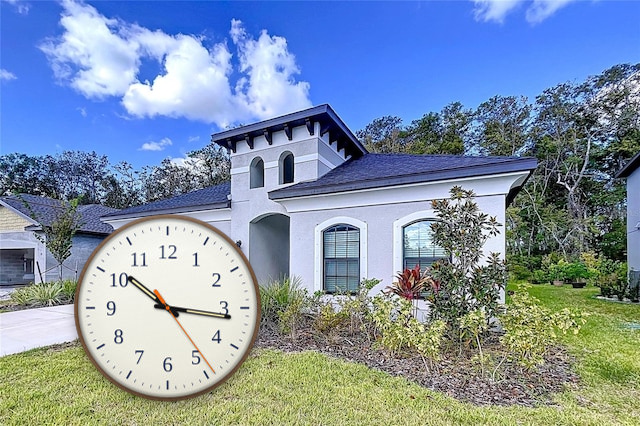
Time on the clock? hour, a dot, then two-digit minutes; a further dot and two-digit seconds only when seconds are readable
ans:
10.16.24
